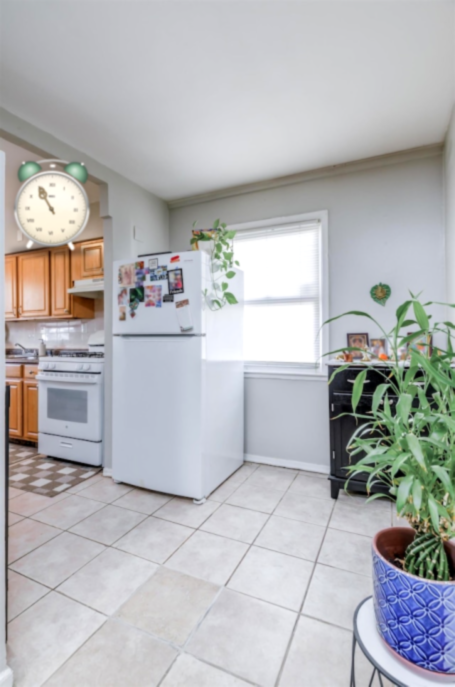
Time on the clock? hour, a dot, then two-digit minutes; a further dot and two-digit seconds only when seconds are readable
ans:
10.55
